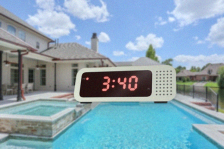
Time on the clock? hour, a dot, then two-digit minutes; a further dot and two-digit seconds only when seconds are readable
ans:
3.40
